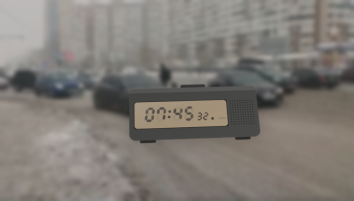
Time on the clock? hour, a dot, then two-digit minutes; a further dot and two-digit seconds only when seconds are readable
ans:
7.45.32
